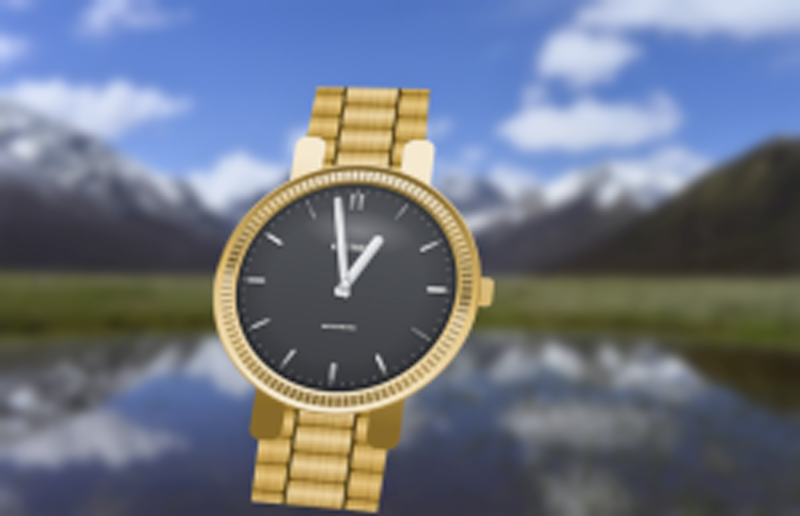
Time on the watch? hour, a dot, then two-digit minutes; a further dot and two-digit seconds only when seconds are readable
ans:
12.58
